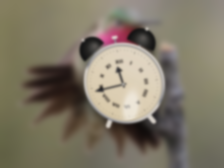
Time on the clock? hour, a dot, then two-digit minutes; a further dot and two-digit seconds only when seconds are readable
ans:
11.44
